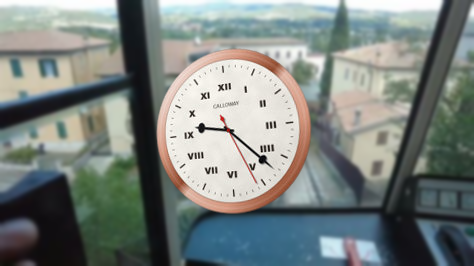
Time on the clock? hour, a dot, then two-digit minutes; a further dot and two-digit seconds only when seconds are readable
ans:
9.22.26
